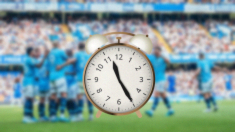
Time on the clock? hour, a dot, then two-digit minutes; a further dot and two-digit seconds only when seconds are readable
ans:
11.25
